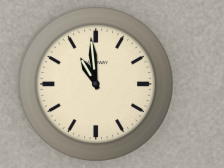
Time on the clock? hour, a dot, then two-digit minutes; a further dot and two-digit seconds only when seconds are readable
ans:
10.59
